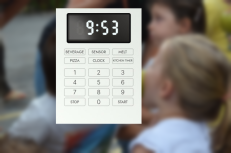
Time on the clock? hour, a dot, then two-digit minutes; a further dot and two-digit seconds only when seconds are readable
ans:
9.53
